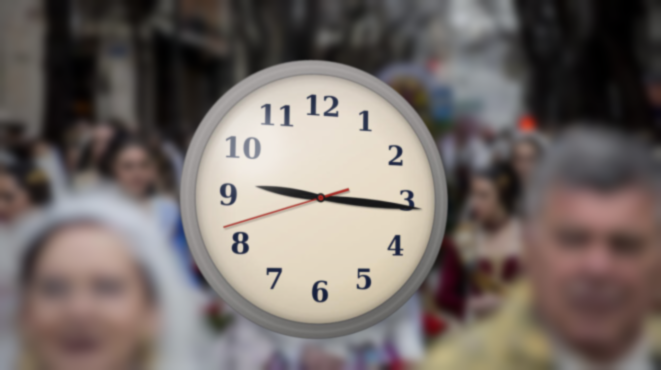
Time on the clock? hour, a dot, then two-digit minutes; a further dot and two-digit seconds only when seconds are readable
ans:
9.15.42
